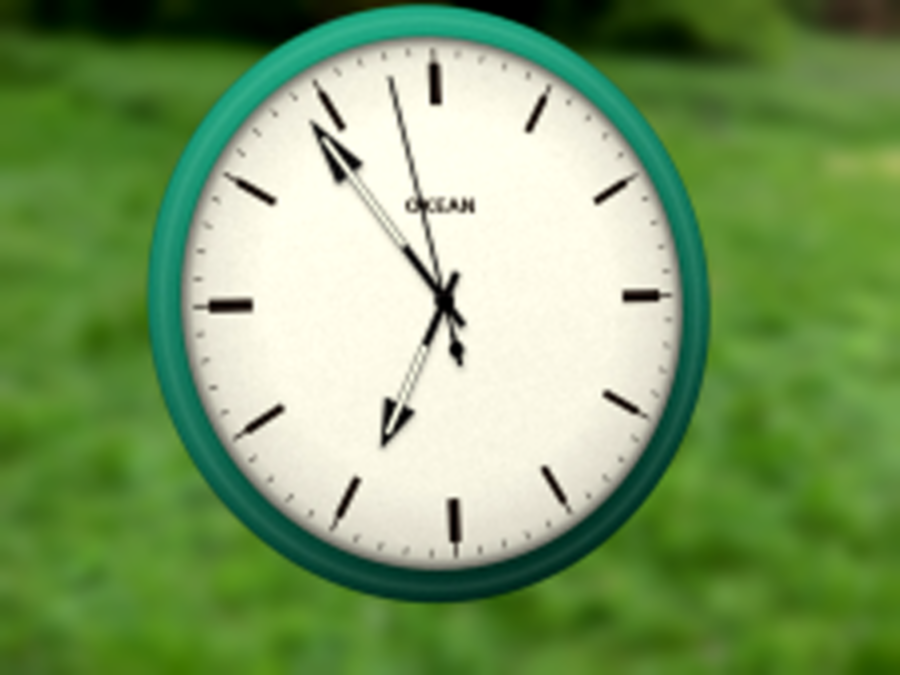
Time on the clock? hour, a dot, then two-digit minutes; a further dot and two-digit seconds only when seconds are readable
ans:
6.53.58
